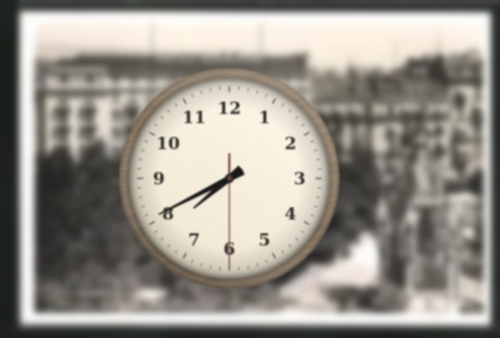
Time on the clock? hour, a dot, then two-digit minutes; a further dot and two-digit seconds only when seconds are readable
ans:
7.40.30
